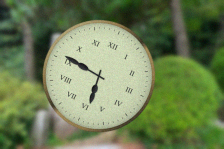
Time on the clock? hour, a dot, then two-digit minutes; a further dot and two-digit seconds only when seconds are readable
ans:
5.46
